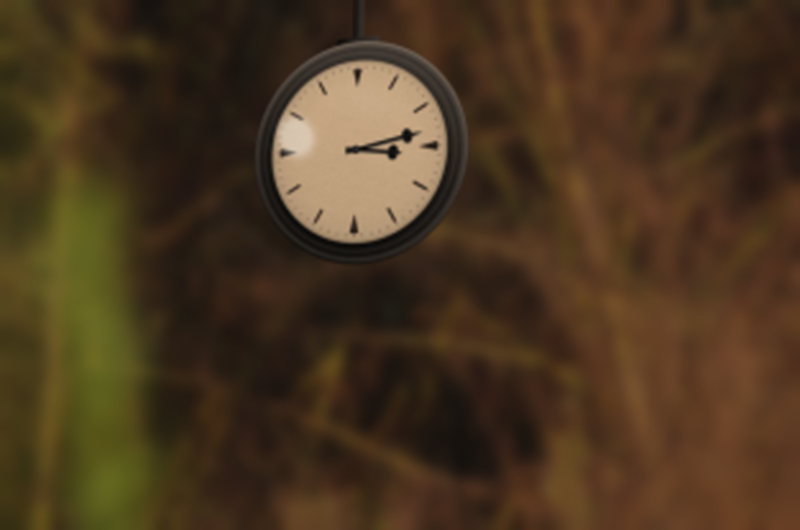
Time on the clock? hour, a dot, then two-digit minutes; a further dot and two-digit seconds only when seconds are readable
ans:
3.13
